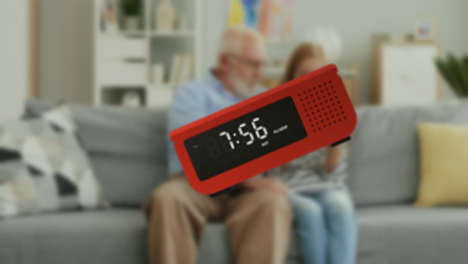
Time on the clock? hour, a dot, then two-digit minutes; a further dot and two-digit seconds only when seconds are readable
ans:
7.56
